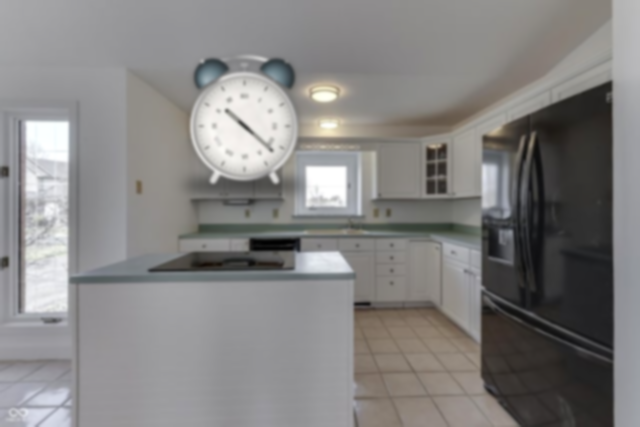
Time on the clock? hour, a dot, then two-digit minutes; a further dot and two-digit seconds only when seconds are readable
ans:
10.22
